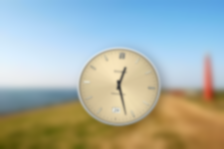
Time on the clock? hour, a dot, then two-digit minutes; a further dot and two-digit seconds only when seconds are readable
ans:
12.27
